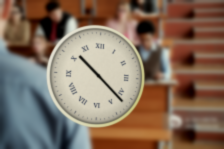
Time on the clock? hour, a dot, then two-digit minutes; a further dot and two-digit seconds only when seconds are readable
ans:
10.22
